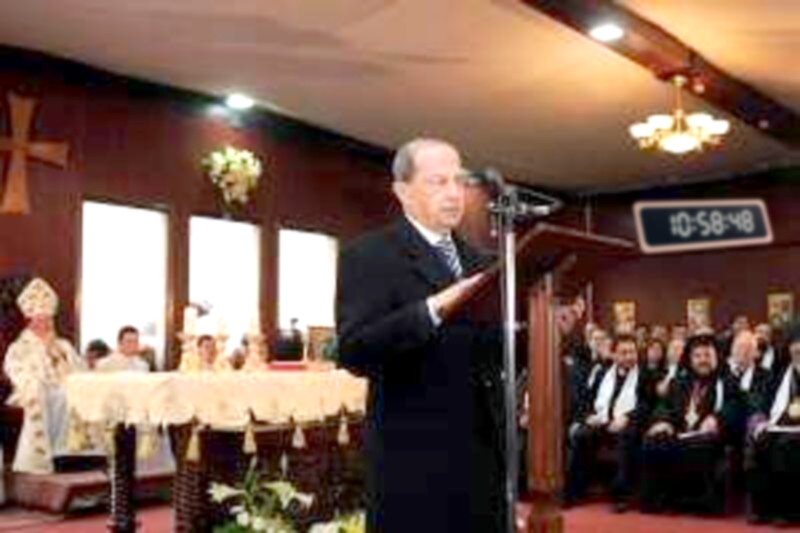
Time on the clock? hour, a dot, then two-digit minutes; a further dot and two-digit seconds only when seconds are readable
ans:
10.58.48
